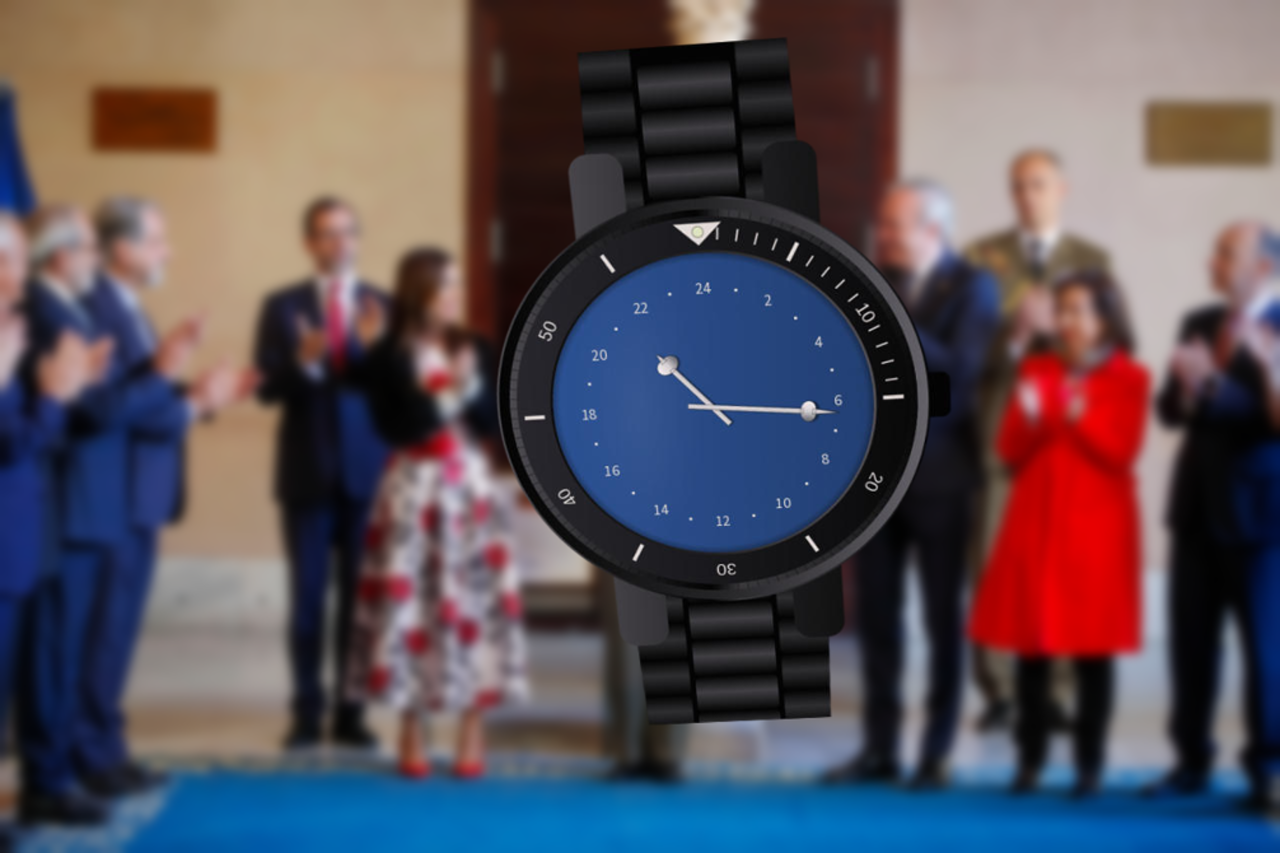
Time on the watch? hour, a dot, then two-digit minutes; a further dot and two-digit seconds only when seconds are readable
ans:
21.16
